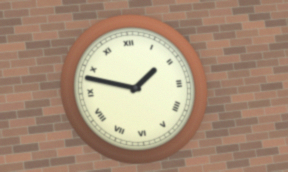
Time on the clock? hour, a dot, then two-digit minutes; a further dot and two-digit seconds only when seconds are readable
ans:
1.48
